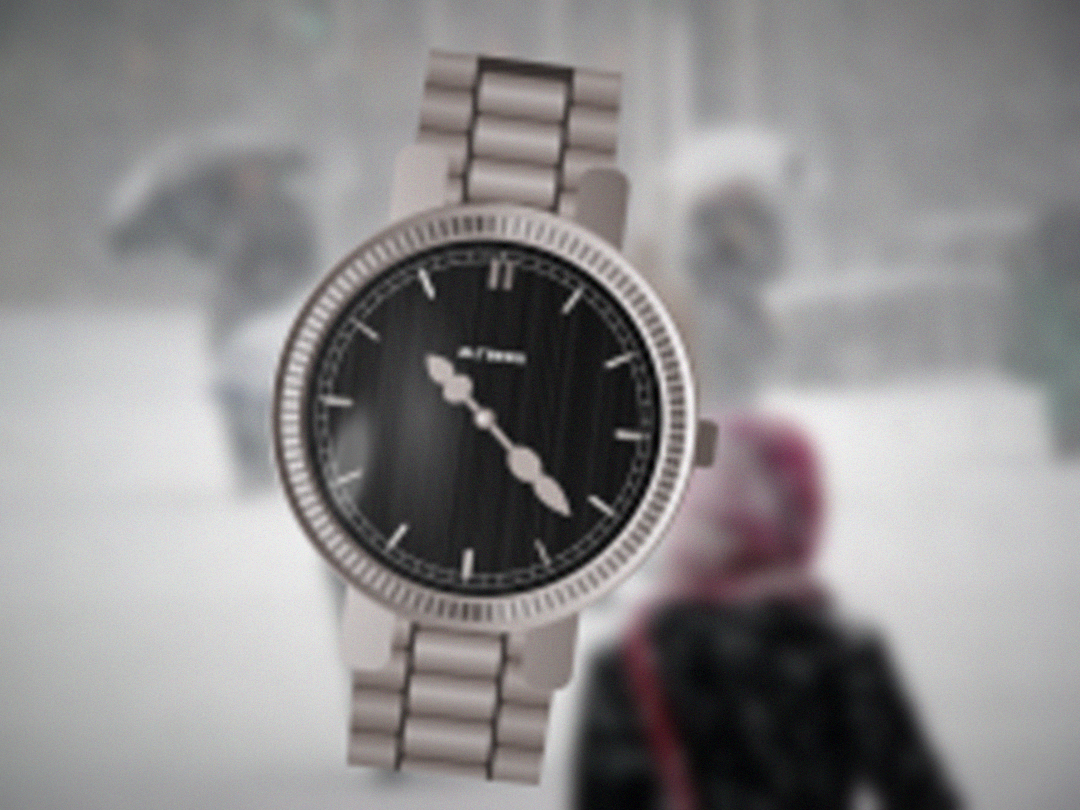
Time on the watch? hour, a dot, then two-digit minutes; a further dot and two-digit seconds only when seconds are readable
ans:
10.22
